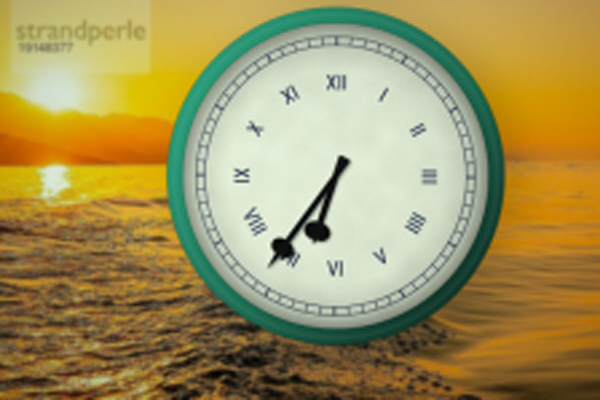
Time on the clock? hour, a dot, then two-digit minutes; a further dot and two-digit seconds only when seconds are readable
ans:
6.36
